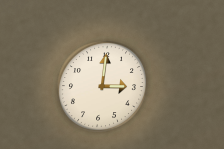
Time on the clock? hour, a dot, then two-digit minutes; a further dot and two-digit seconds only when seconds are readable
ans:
3.00
